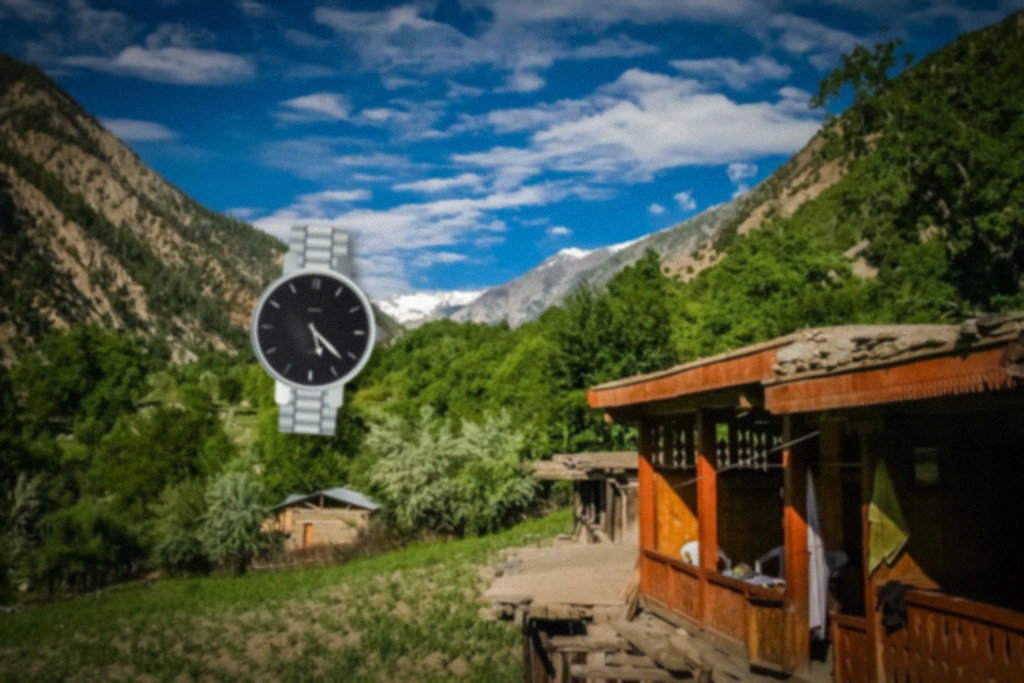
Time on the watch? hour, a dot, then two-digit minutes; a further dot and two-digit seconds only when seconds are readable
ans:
5.22
